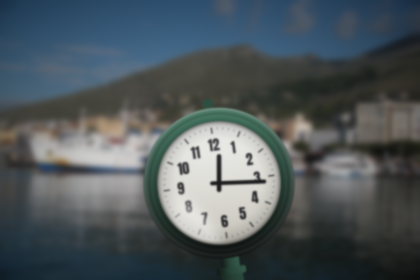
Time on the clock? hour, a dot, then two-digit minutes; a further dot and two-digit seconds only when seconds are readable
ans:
12.16
